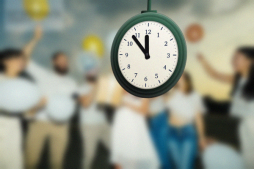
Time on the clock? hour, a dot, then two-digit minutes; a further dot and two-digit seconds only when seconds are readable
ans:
11.53
